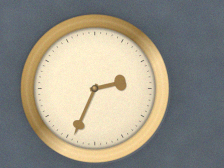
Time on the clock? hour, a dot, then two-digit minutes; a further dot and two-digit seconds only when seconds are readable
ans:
2.34
